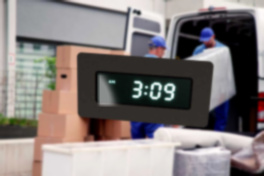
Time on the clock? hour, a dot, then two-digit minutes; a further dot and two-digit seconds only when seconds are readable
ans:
3.09
